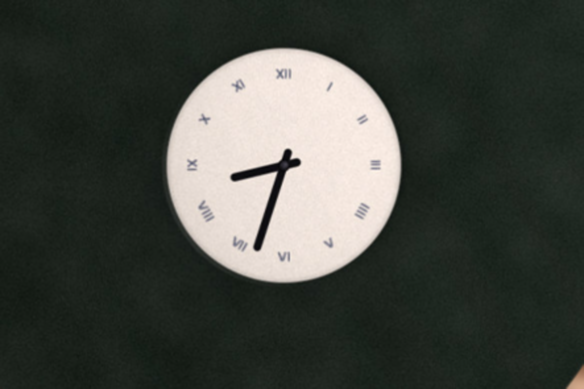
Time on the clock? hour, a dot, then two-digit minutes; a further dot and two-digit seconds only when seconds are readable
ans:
8.33
